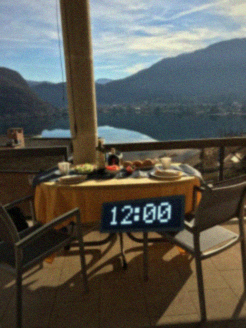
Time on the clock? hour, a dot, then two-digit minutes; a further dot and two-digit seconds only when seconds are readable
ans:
12.00
